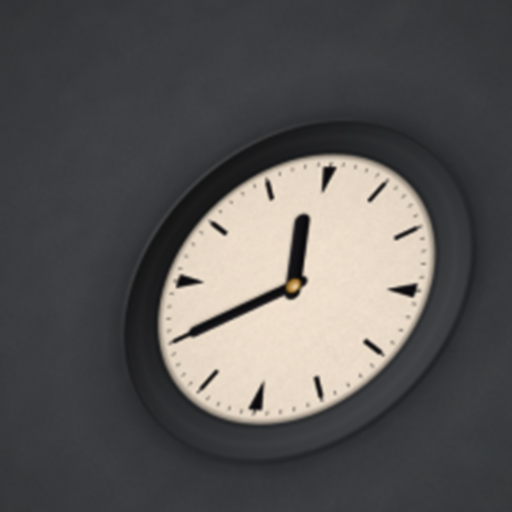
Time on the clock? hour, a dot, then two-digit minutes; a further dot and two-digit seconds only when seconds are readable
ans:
11.40
